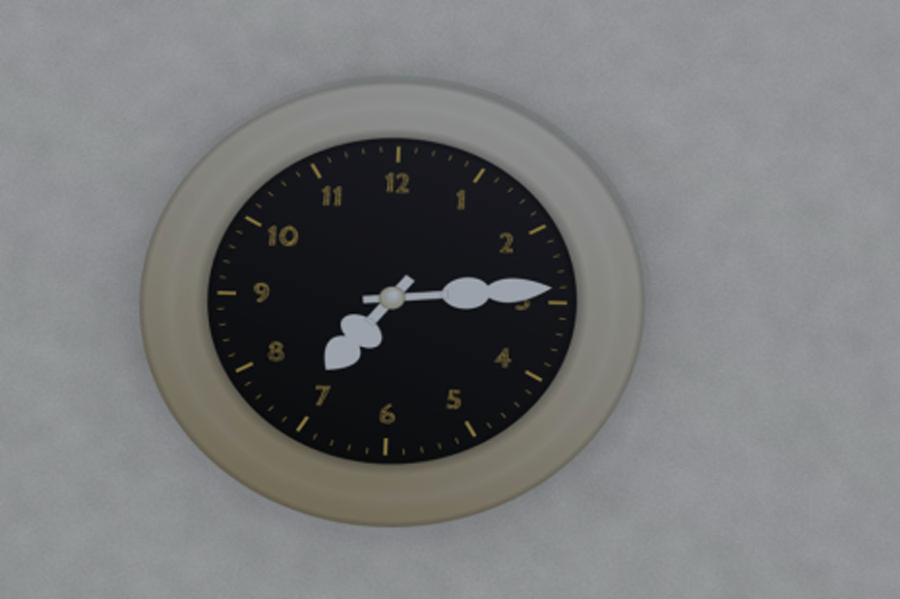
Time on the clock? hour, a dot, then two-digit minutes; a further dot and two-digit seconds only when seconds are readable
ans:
7.14
